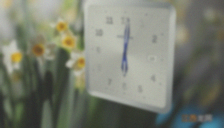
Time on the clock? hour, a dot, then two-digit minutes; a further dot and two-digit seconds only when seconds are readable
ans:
6.01
